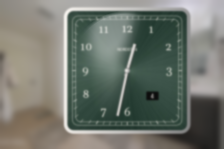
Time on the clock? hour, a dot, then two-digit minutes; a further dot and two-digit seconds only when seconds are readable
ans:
12.32
